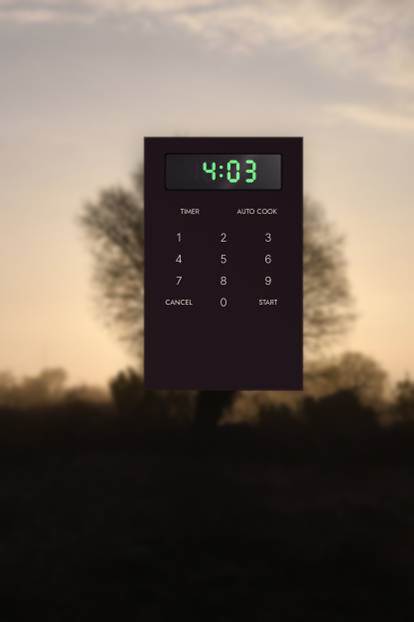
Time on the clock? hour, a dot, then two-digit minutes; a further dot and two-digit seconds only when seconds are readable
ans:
4.03
